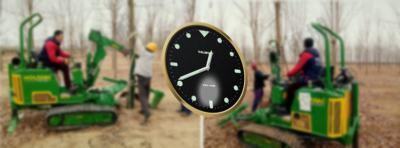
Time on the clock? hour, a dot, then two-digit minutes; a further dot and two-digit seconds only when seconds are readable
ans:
12.41
